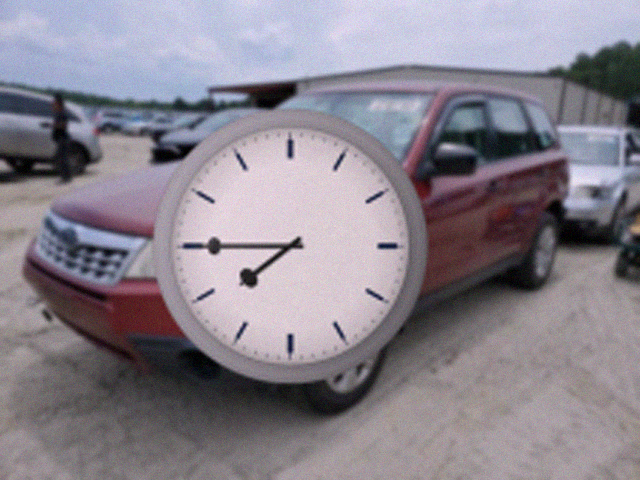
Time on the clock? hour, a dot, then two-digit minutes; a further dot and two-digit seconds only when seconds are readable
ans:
7.45
